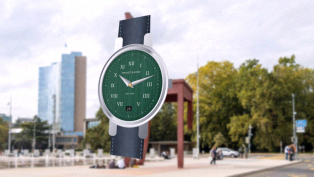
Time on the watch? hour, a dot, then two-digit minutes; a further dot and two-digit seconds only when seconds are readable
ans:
10.12
